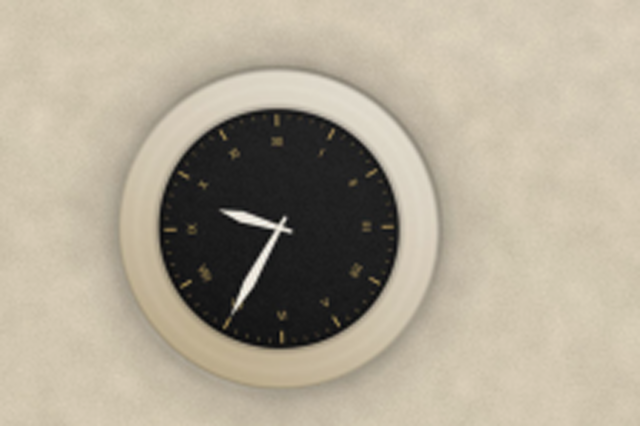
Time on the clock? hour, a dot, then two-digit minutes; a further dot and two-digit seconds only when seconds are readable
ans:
9.35
